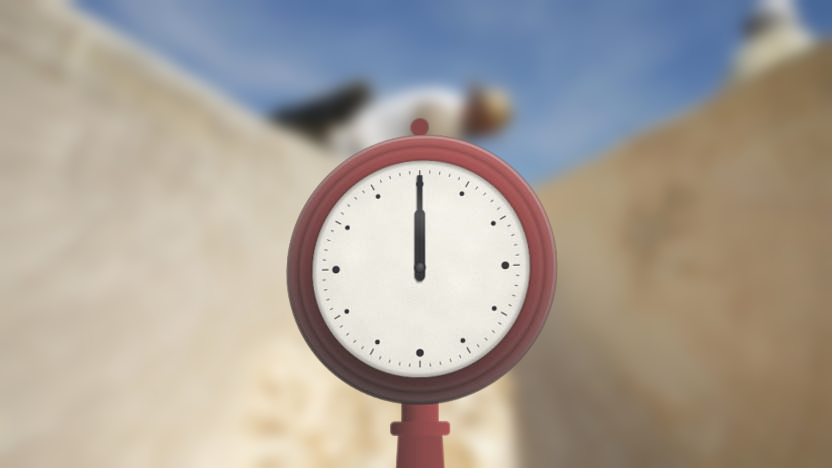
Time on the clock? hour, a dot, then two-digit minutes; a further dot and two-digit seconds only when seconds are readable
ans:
12.00
